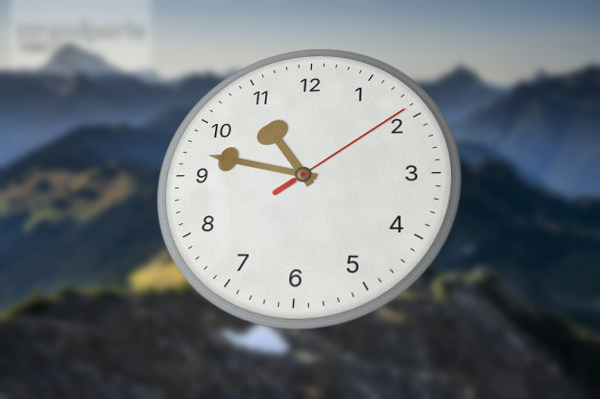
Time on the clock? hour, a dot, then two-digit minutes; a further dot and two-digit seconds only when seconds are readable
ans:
10.47.09
